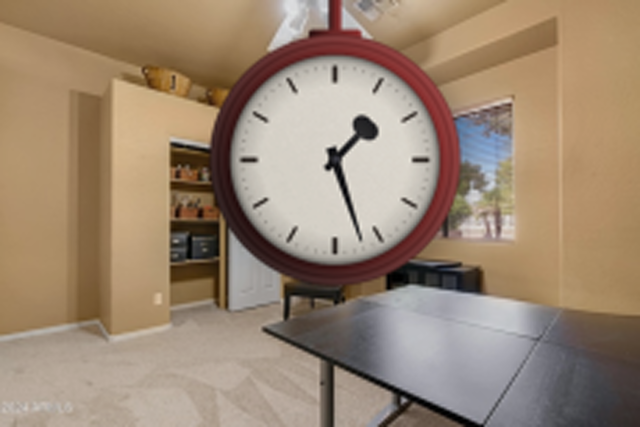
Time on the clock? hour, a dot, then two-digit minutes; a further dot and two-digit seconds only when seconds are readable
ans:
1.27
